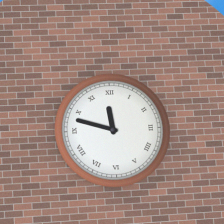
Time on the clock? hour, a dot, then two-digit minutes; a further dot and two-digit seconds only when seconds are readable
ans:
11.48
